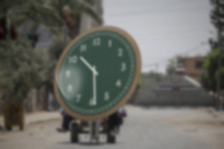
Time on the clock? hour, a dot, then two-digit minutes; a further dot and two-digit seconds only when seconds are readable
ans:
10.29
